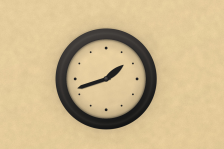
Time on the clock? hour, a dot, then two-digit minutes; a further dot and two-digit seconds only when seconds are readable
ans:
1.42
